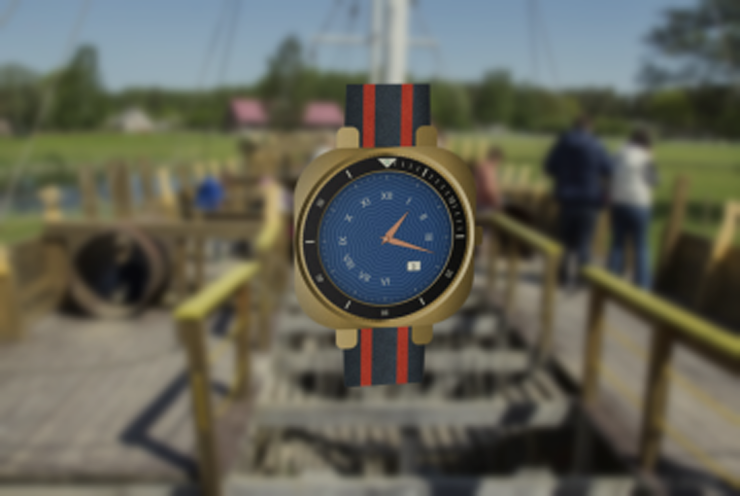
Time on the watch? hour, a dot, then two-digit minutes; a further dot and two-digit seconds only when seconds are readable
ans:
1.18
